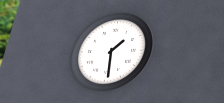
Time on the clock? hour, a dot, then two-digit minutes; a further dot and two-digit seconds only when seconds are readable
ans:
1.29
